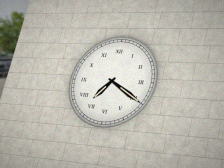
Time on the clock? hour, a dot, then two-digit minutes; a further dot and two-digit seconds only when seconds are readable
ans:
7.20
